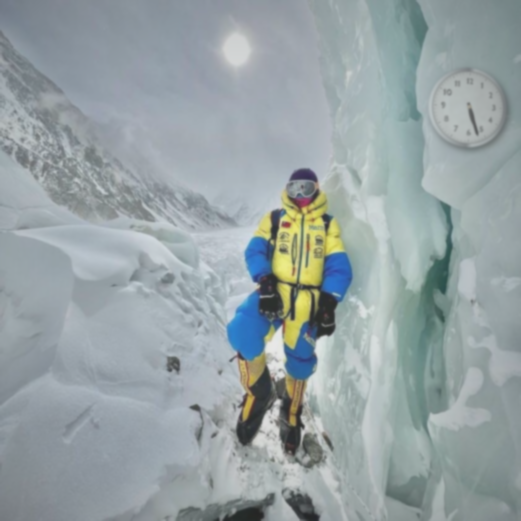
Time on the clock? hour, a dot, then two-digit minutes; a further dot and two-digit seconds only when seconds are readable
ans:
5.27
